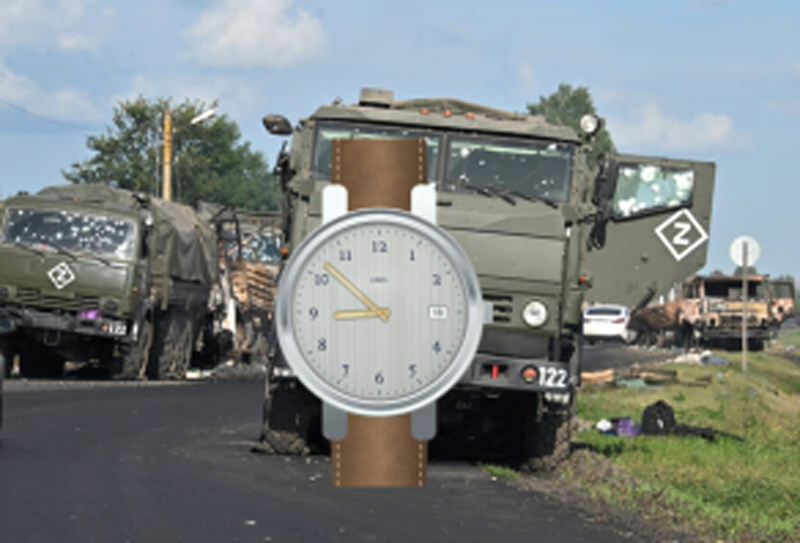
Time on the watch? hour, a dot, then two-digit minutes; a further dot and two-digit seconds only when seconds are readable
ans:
8.52
